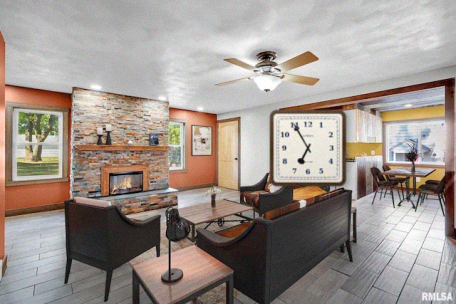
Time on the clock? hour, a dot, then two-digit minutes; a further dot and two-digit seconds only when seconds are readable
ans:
6.55
